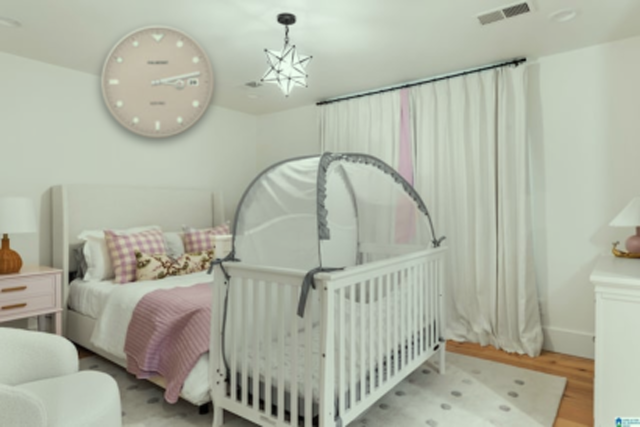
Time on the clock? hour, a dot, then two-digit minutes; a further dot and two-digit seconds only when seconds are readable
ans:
3.13
